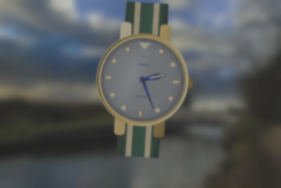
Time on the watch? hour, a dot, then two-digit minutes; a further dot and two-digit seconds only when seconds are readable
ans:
2.26
